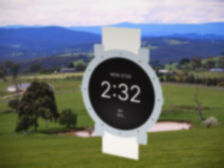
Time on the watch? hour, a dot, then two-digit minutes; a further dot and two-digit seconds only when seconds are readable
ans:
2.32
